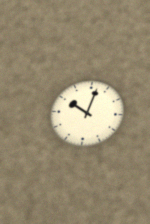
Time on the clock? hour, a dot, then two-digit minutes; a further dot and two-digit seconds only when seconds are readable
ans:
10.02
